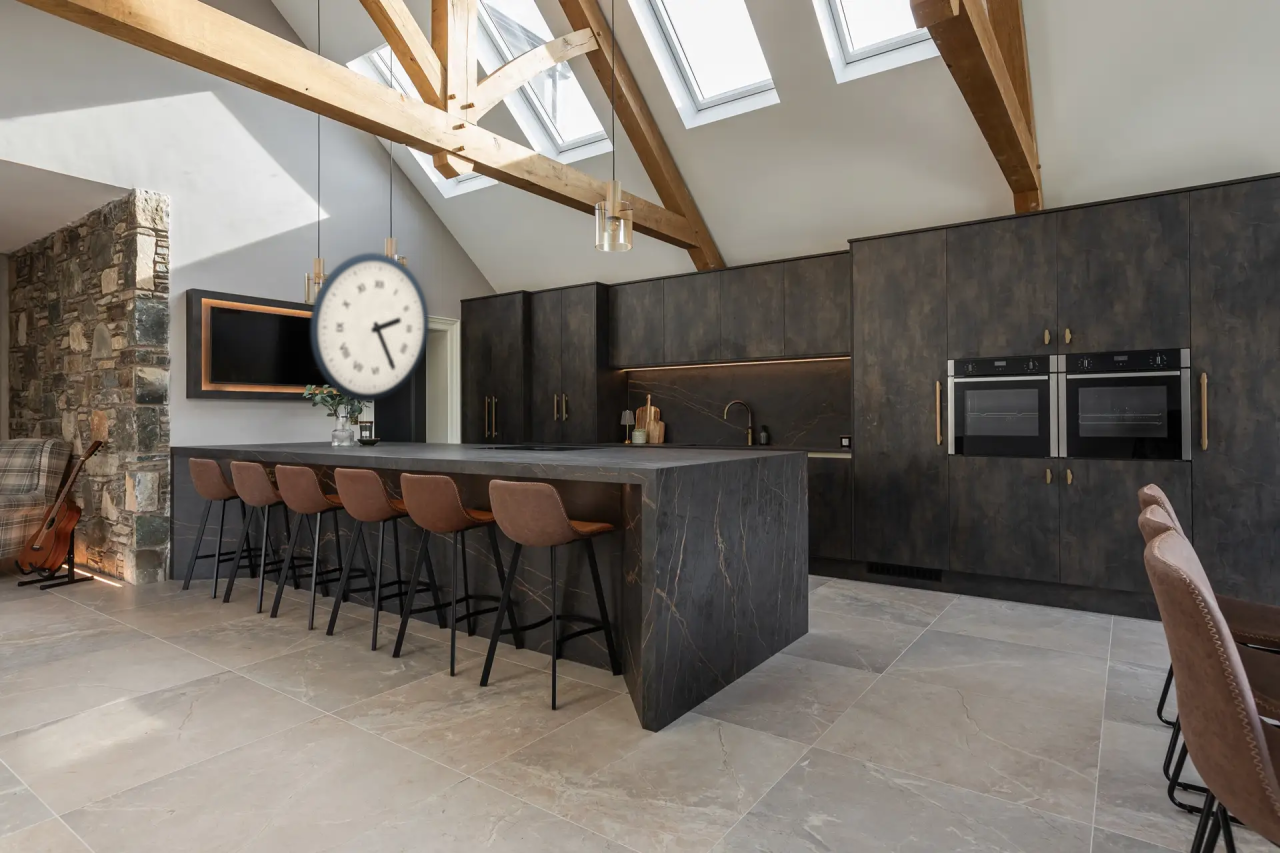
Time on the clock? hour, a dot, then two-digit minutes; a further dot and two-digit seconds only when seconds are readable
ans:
2.25
